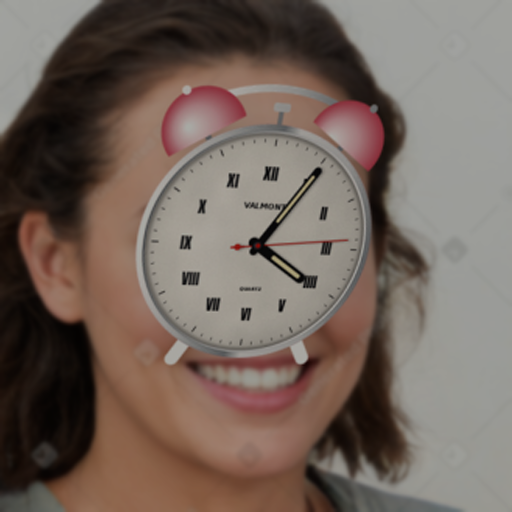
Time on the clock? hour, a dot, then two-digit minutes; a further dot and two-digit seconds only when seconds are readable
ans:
4.05.14
